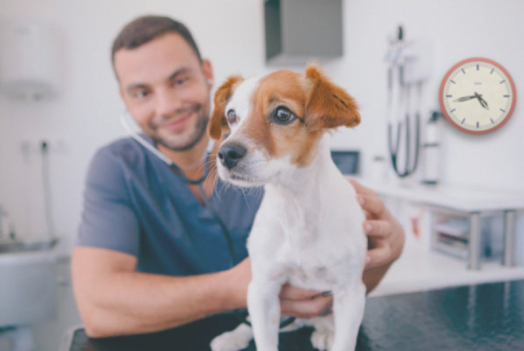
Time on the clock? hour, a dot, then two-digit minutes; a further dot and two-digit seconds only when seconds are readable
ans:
4.43
